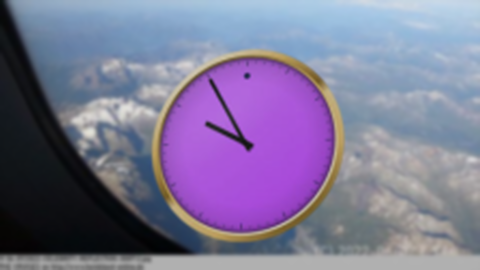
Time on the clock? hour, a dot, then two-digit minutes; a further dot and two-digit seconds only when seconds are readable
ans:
9.55
